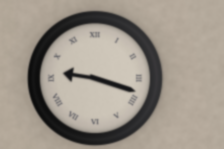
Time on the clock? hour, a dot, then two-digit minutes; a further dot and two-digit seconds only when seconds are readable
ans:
9.18
